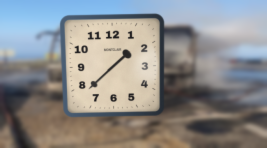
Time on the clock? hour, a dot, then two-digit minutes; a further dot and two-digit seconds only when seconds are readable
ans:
1.38
